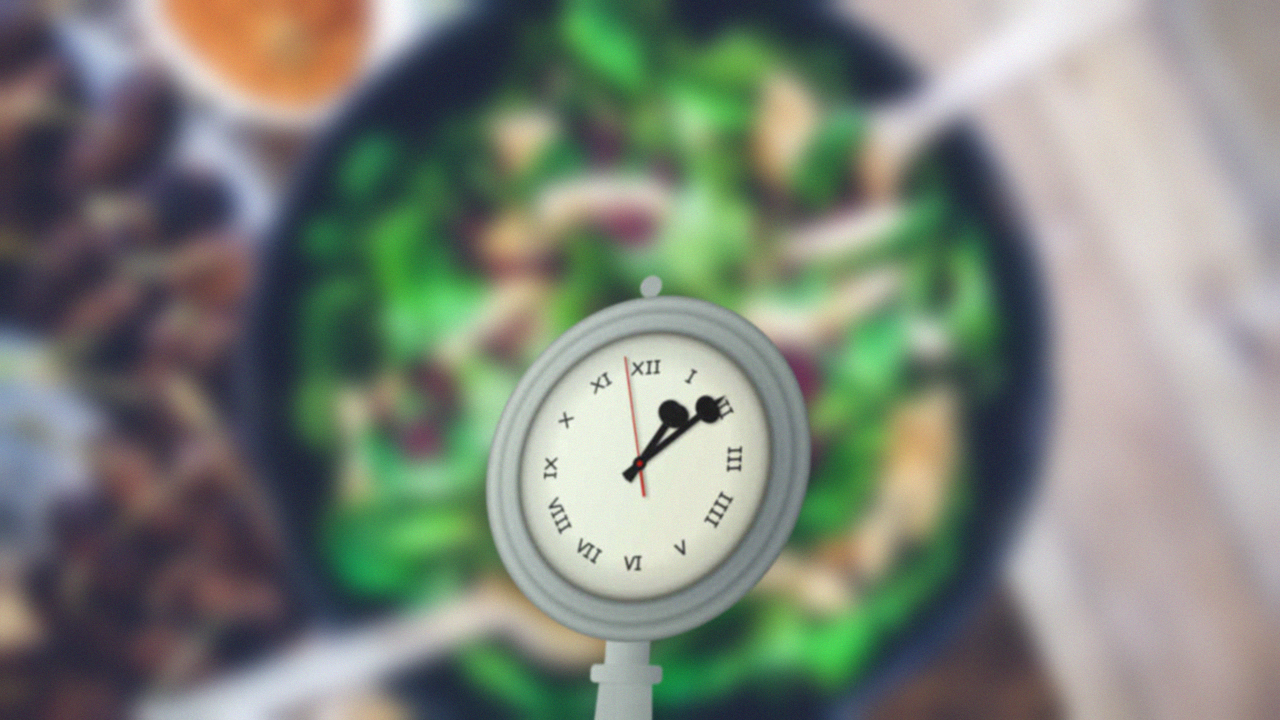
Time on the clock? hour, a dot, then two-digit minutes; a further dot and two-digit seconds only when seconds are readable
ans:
1.08.58
